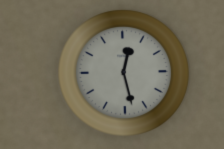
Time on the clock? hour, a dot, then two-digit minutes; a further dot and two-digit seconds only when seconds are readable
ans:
12.28
